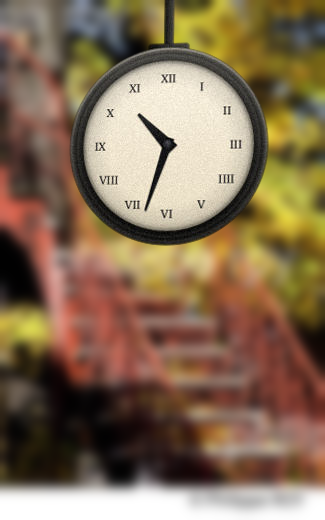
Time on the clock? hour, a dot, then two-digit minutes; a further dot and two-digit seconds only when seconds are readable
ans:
10.33
